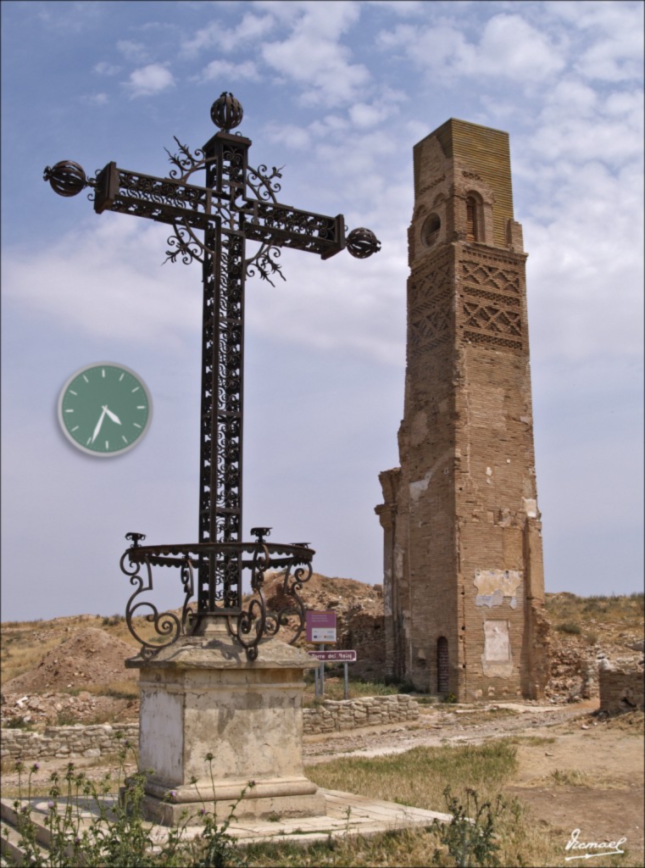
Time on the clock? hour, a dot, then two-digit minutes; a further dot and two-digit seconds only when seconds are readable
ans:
4.34
